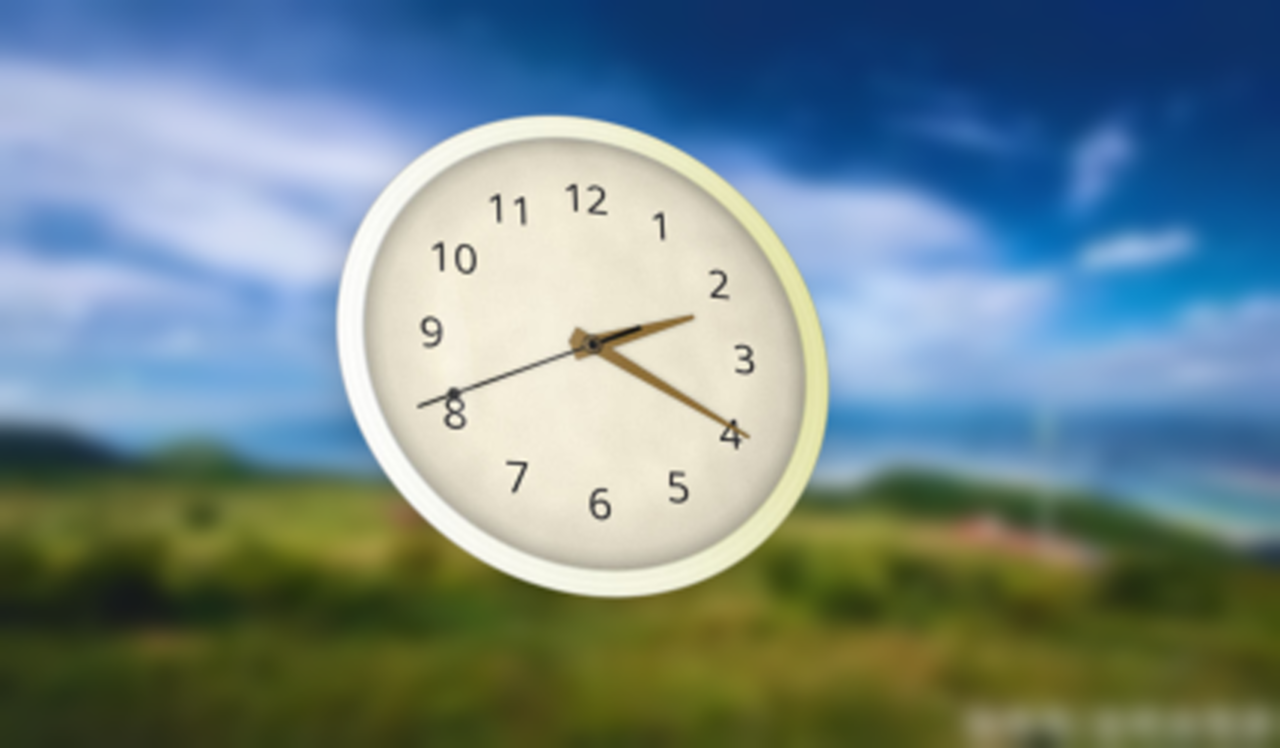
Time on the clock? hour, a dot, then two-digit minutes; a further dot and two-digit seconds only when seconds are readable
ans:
2.19.41
